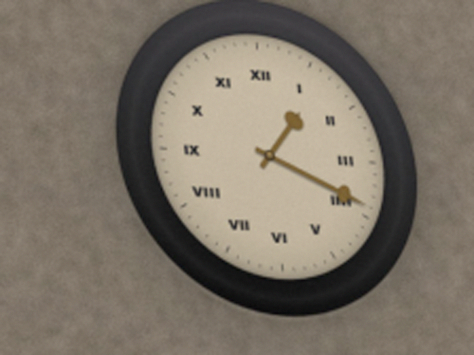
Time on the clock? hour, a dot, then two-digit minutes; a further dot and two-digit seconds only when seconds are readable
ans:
1.19
